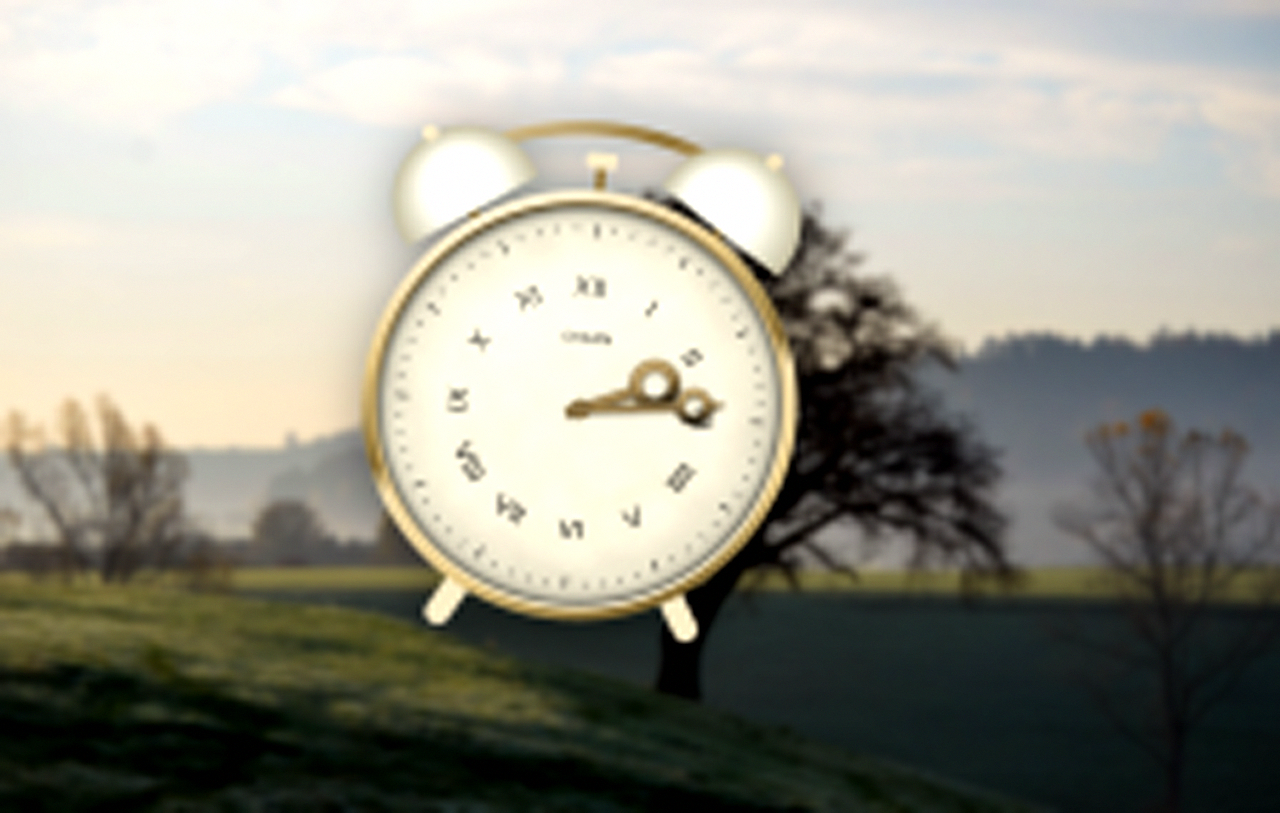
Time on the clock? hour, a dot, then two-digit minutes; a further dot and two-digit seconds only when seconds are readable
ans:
2.14
